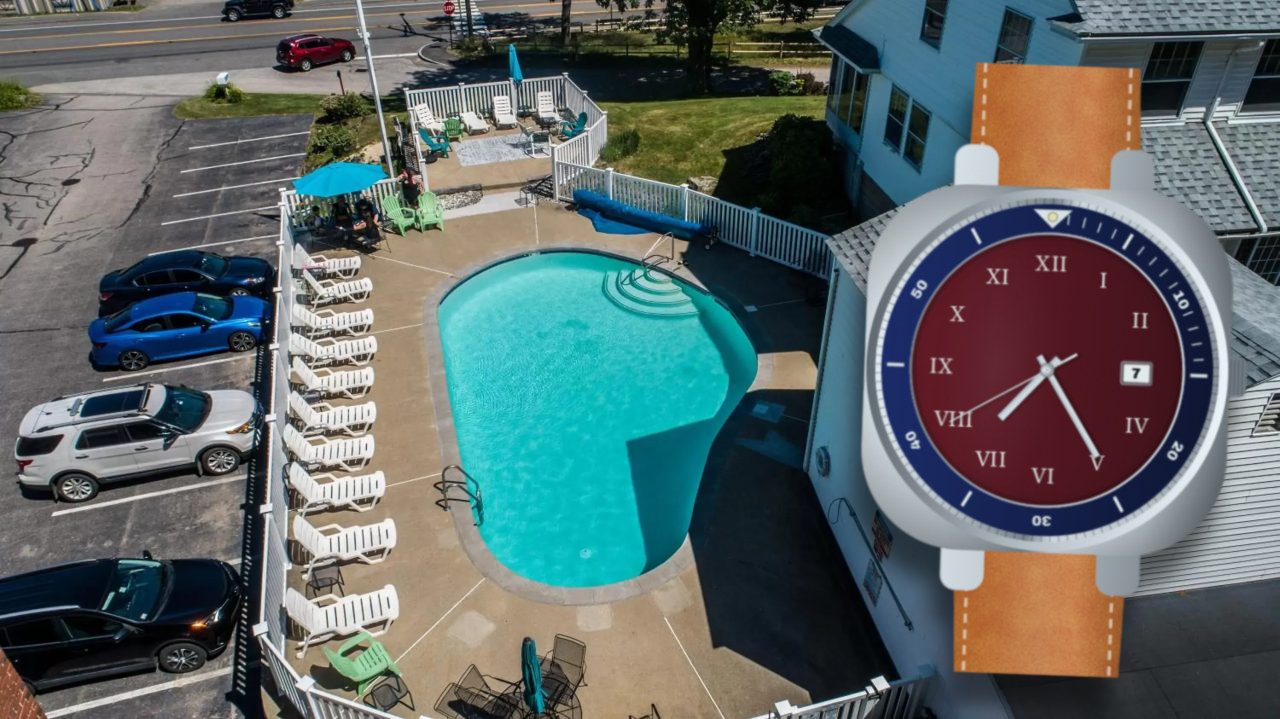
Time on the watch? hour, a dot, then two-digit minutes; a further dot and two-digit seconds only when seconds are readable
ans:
7.24.40
